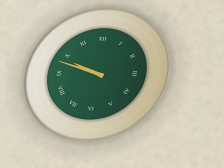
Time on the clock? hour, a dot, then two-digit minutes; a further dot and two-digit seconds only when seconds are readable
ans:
9.48
